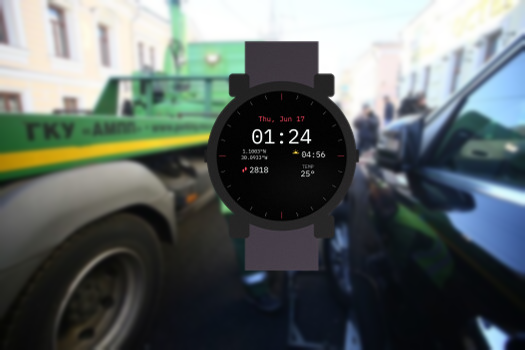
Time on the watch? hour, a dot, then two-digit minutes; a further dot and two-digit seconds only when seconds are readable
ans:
1.24
